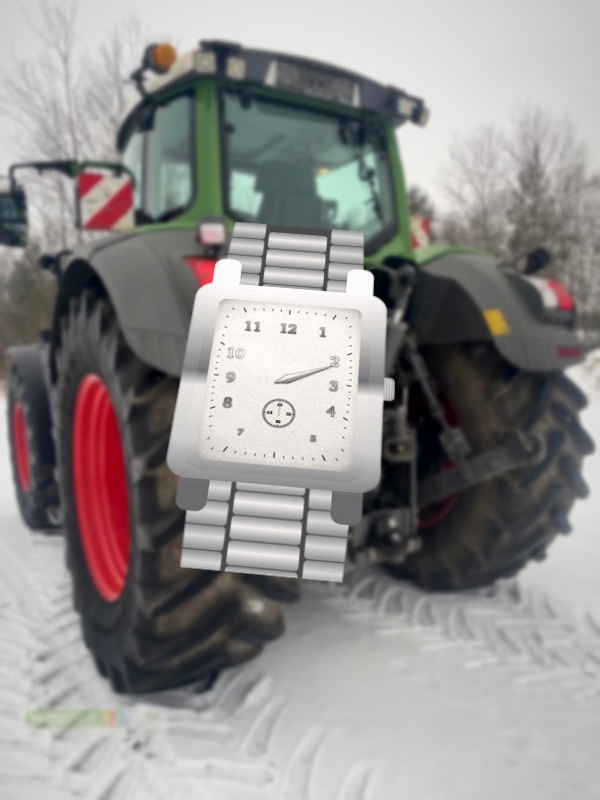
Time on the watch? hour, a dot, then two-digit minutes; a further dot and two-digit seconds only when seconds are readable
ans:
2.11
